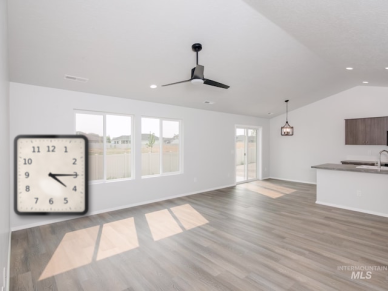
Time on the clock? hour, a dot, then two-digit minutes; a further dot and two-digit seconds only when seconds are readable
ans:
4.15
